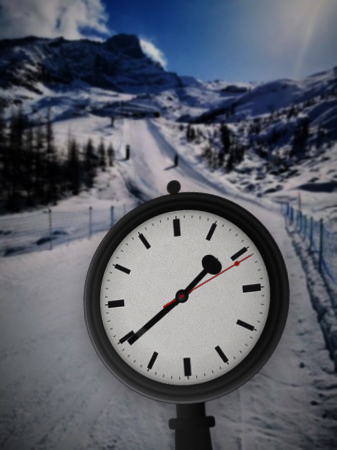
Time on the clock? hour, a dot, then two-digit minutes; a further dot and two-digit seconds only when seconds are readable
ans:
1.39.11
